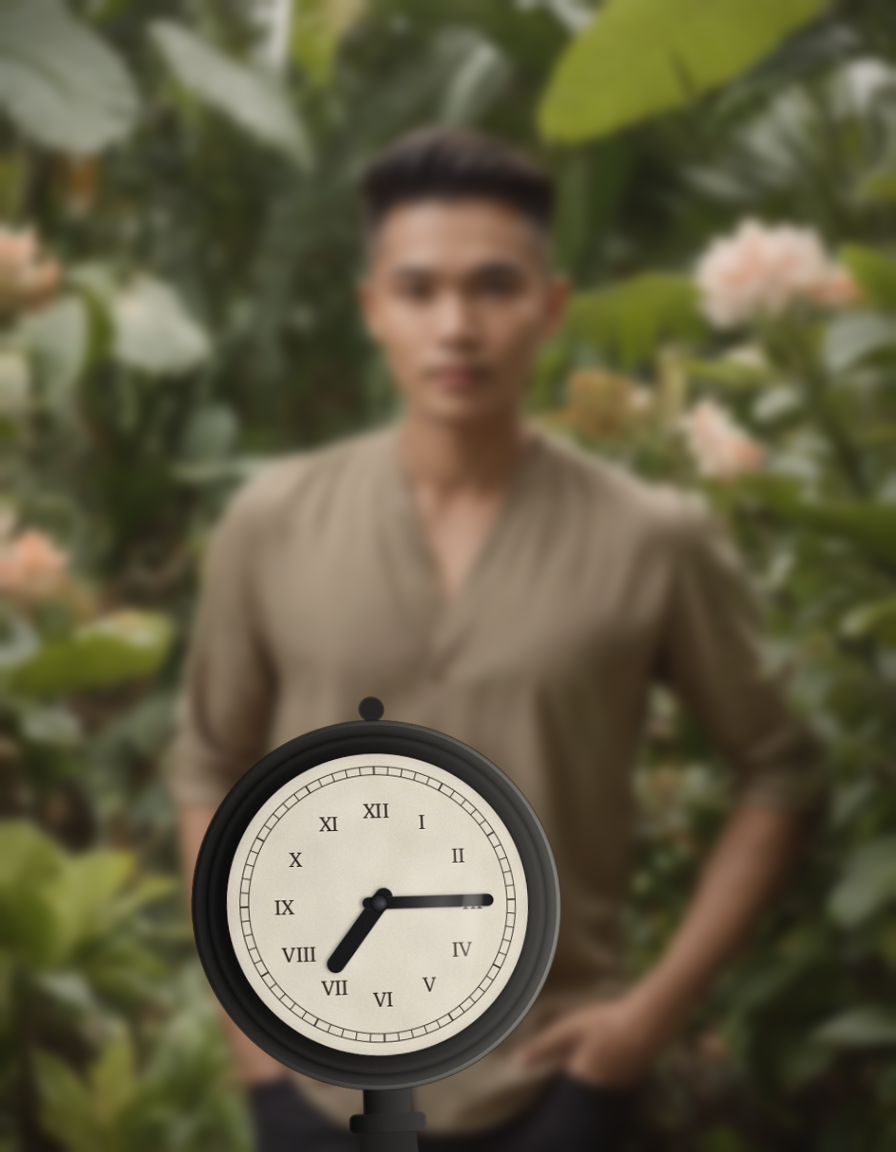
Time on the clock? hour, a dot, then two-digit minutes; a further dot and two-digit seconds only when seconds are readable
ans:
7.15
